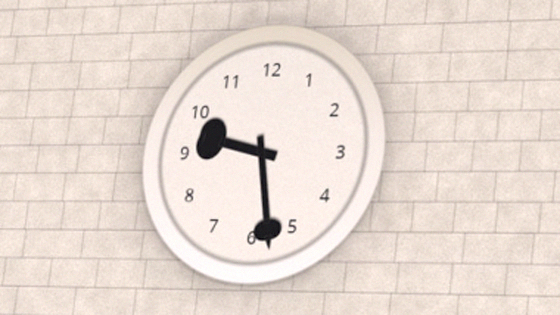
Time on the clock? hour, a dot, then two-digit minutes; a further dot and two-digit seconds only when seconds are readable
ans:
9.28
